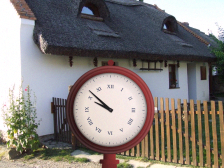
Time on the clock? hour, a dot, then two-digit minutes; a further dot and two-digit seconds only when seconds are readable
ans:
9.52
